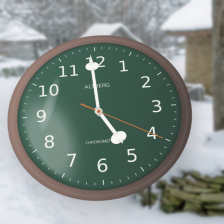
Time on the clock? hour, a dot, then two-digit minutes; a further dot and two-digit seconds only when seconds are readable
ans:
4.59.20
